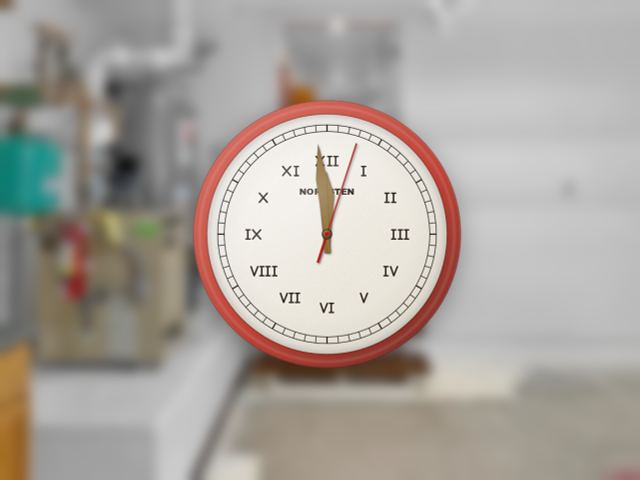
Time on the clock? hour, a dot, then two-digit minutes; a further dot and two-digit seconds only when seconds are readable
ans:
11.59.03
